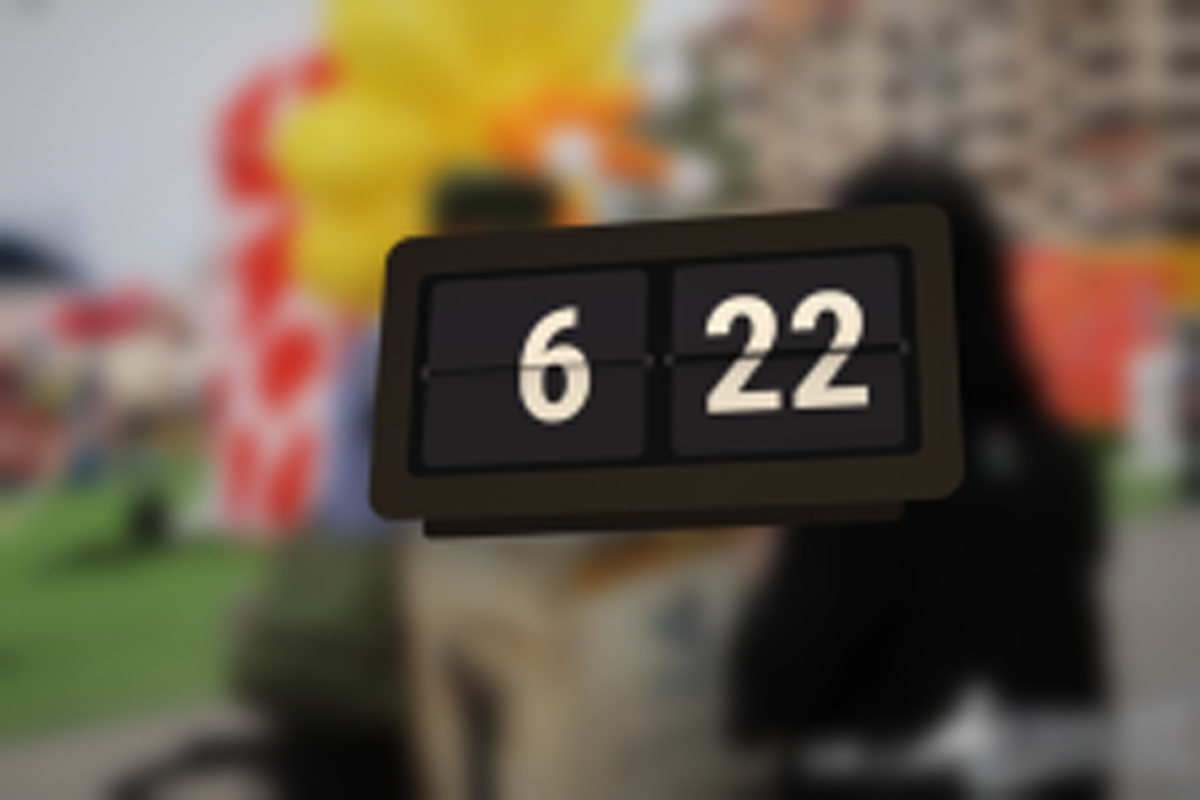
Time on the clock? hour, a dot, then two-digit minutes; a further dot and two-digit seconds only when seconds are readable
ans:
6.22
